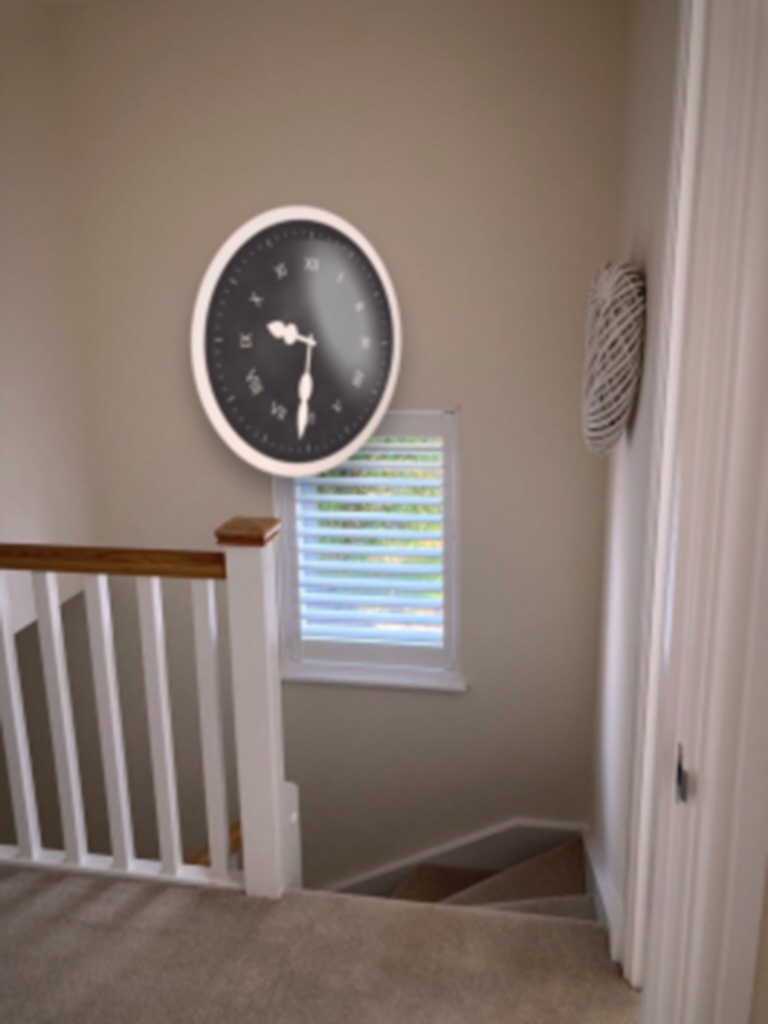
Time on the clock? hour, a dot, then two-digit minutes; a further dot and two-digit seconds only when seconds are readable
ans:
9.31
